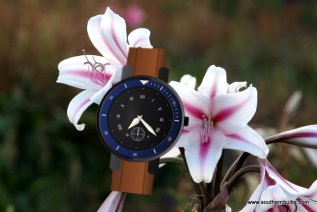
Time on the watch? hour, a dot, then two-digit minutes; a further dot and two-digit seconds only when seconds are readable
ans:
7.22
